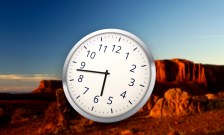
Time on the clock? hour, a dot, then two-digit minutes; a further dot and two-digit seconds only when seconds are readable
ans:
5.43
